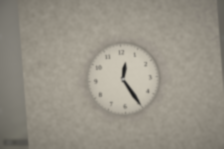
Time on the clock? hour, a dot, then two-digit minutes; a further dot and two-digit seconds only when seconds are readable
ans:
12.25
